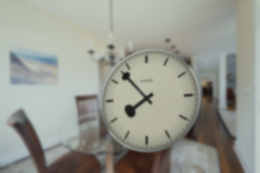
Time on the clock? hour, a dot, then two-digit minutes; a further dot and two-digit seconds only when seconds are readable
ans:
7.53
